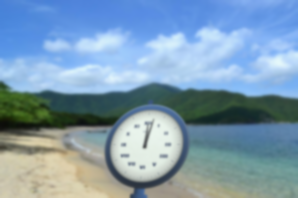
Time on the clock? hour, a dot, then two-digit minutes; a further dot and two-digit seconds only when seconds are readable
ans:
12.02
